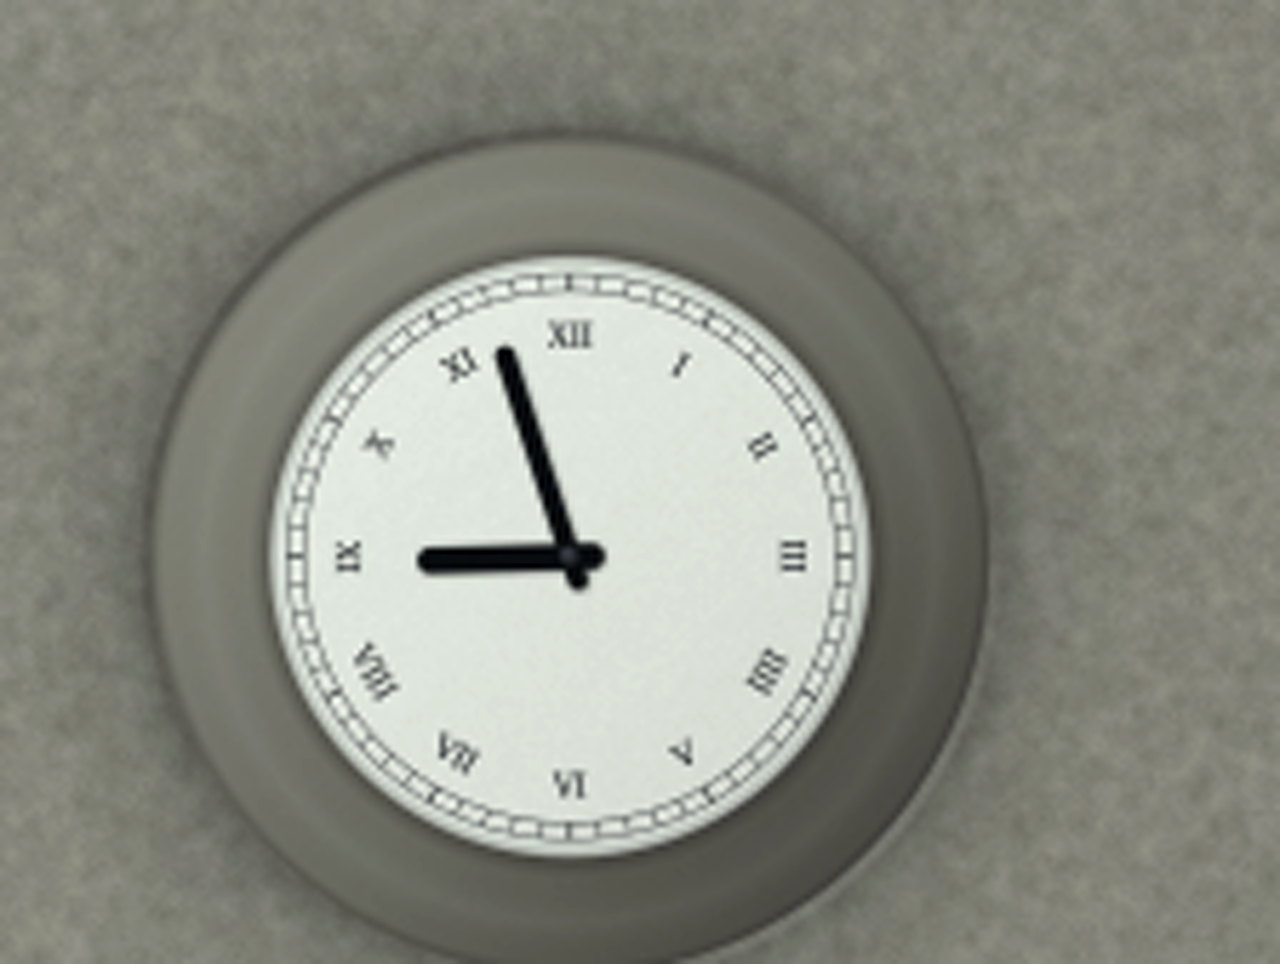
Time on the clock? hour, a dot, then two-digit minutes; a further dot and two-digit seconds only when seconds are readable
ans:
8.57
